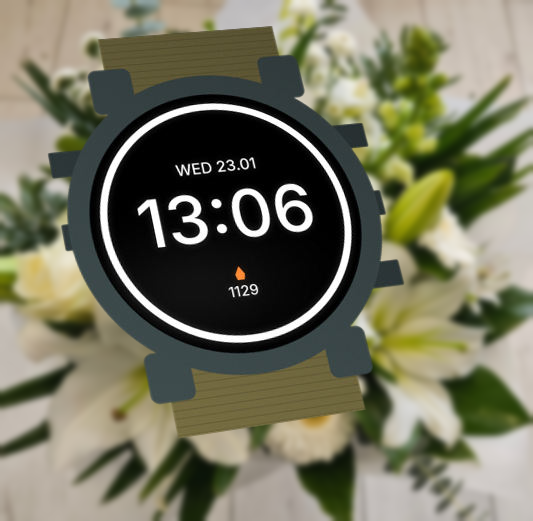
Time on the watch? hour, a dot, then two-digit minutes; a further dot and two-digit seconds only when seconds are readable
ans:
13.06
